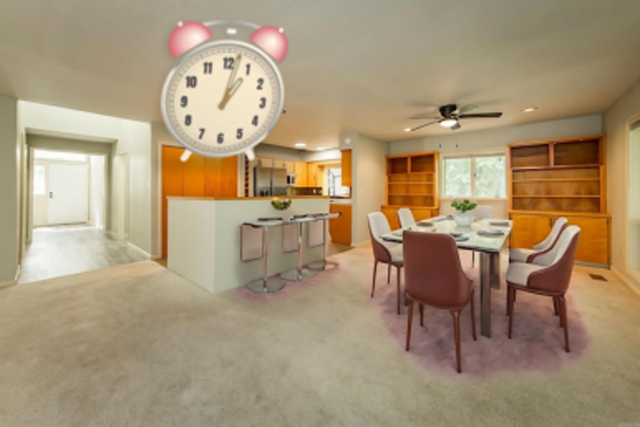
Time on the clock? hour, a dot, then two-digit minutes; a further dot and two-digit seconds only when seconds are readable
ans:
1.02
